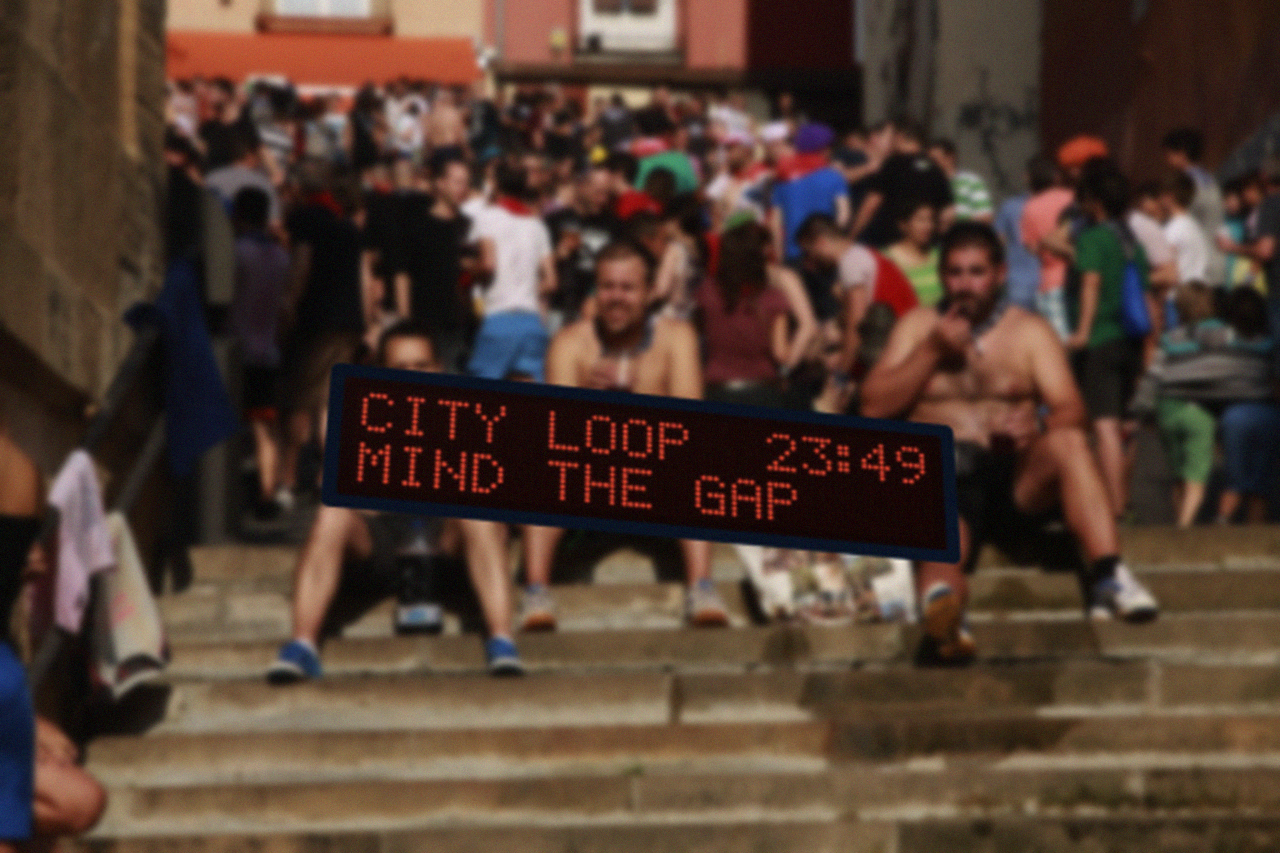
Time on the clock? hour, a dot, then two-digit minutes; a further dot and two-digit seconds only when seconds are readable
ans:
23.49
